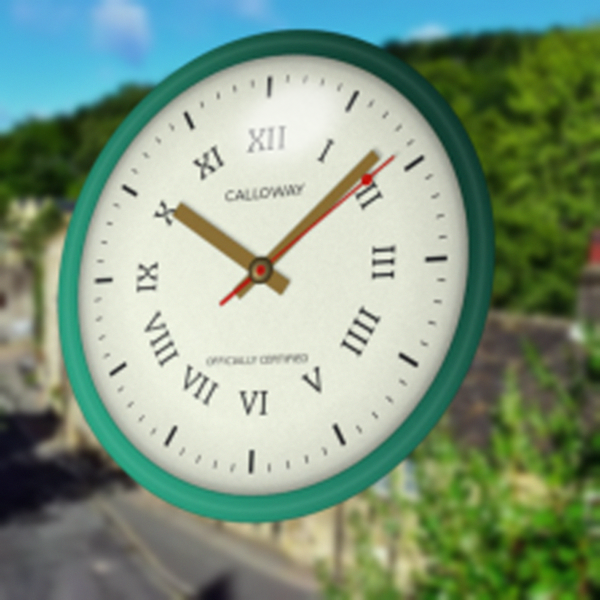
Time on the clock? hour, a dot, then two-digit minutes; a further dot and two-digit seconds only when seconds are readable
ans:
10.08.09
